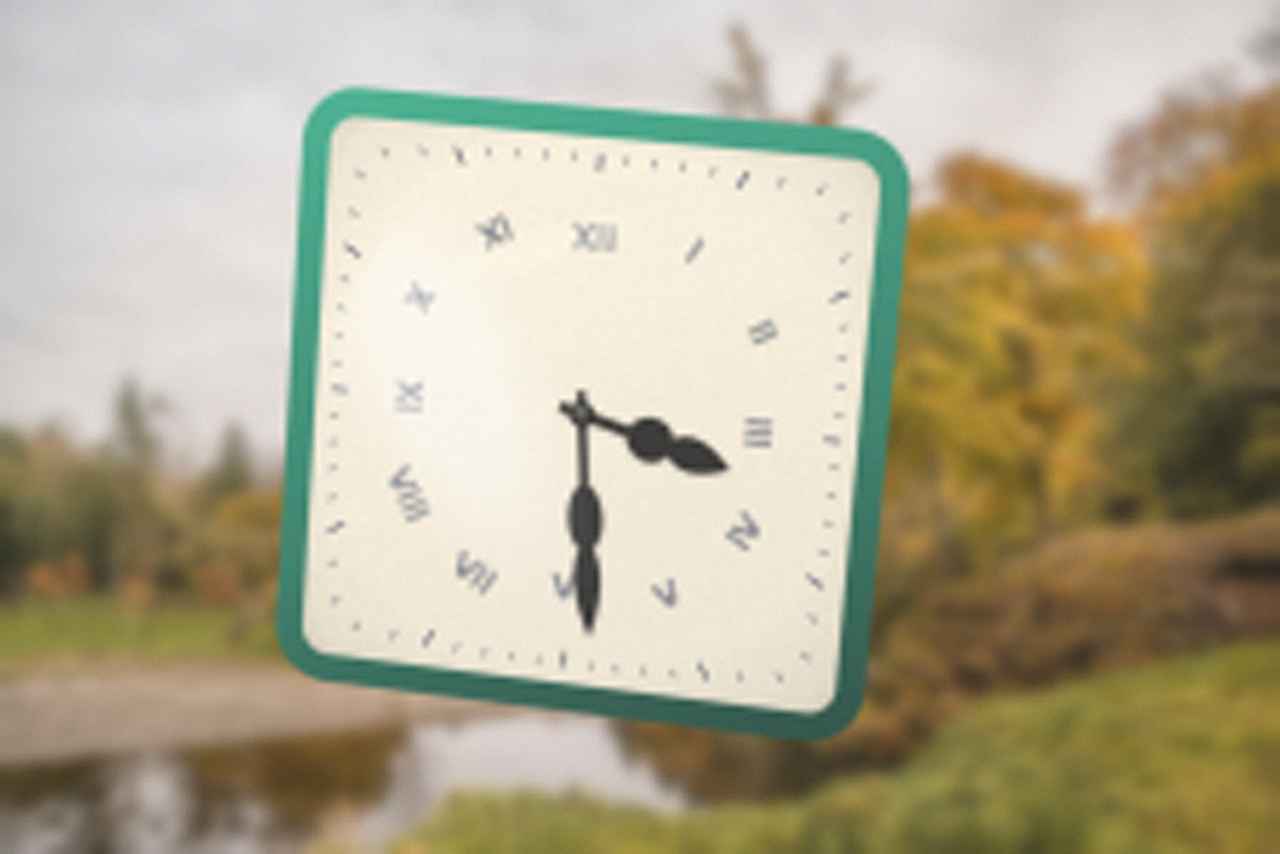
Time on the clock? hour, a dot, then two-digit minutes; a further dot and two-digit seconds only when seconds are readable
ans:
3.29
